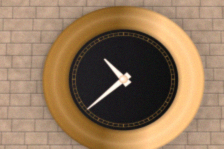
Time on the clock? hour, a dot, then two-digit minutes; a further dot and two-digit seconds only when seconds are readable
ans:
10.38
